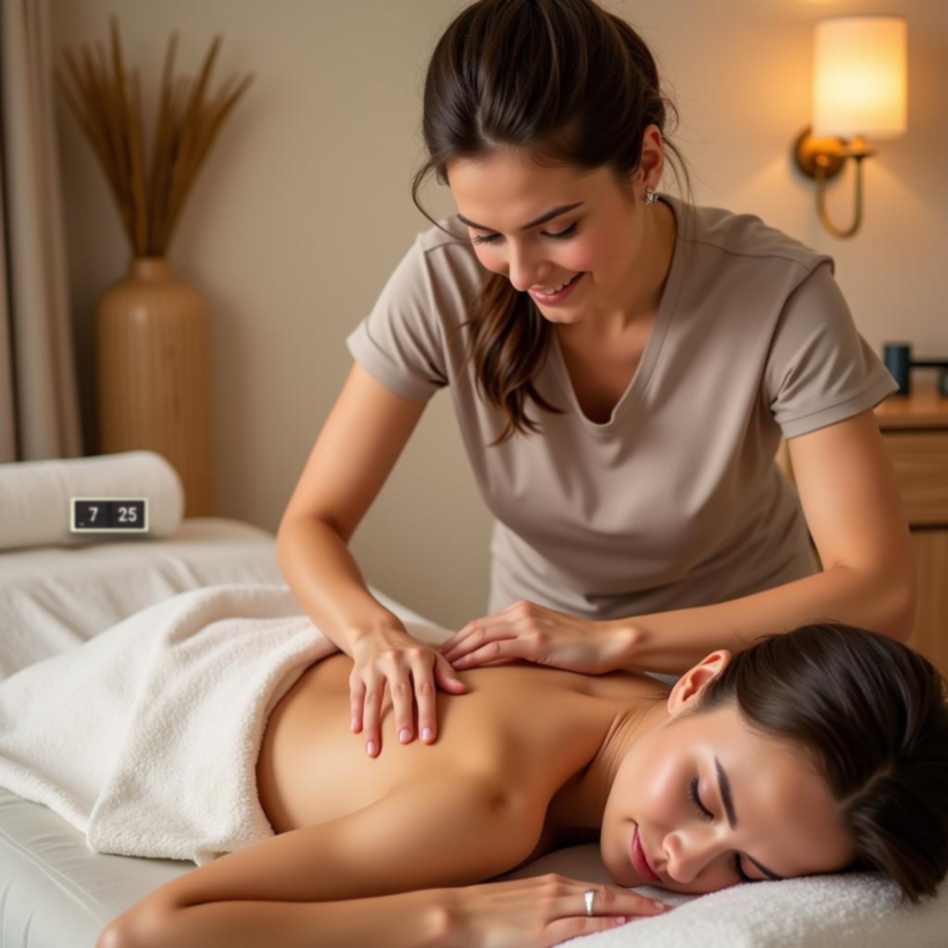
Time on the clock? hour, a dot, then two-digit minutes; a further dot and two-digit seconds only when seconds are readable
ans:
7.25
